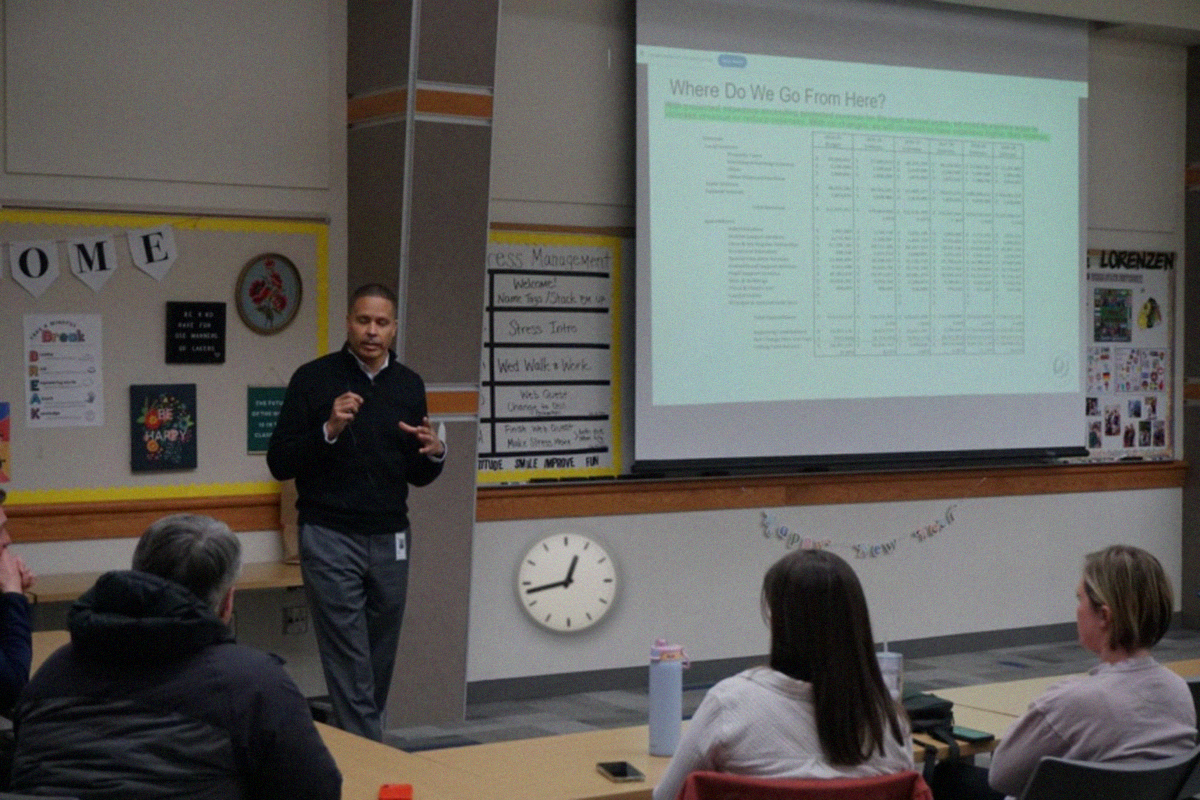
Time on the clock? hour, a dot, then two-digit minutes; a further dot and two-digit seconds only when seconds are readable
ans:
12.43
